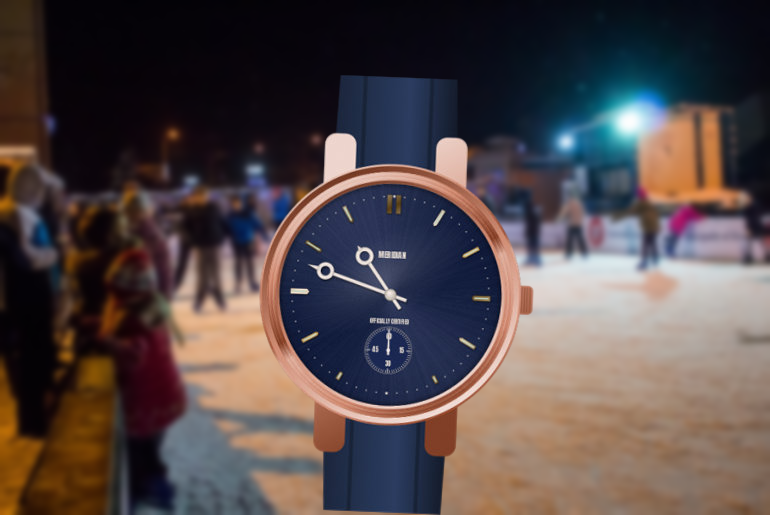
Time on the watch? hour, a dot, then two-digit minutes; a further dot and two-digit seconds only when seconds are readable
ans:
10.48
